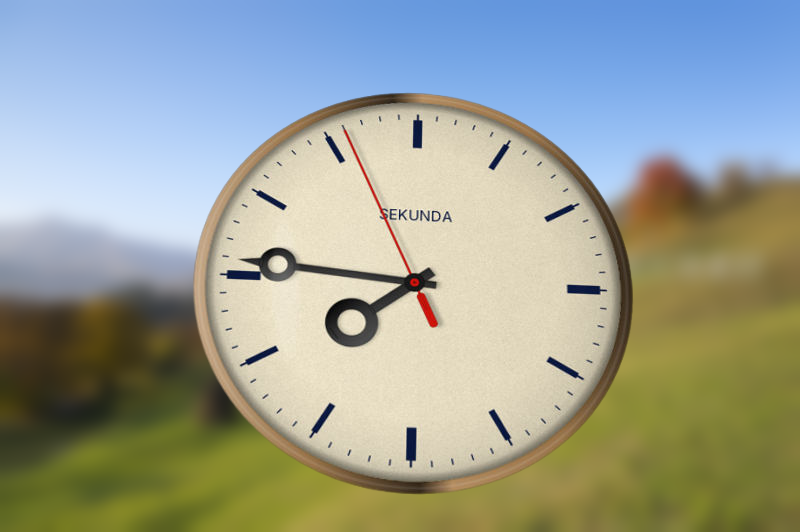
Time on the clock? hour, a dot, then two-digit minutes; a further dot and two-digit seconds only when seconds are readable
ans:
7.45.56
